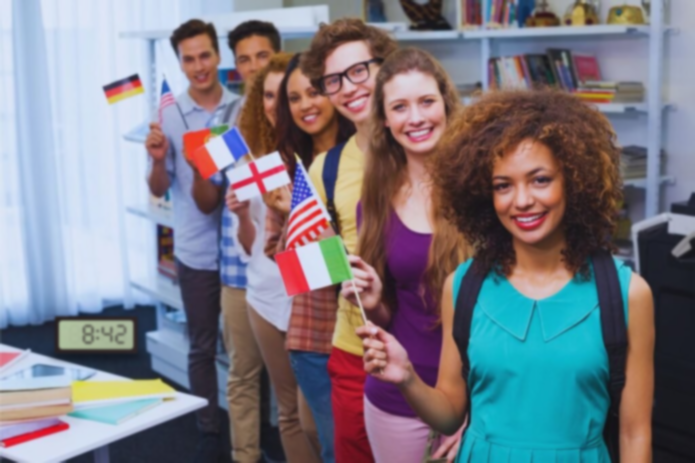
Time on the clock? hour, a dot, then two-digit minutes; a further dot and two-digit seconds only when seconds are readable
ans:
8.42
